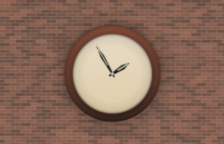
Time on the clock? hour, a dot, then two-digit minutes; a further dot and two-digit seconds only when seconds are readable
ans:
1.55
